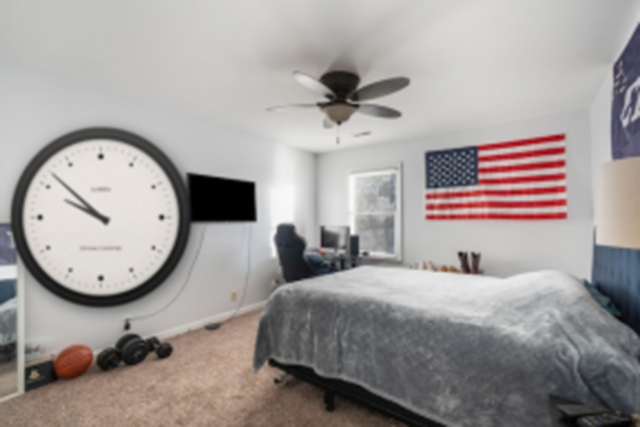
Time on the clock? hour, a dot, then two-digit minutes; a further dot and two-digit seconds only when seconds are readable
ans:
9.52
